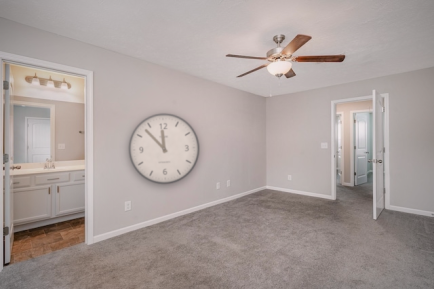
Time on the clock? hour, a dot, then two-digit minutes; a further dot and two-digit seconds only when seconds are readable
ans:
11.53
